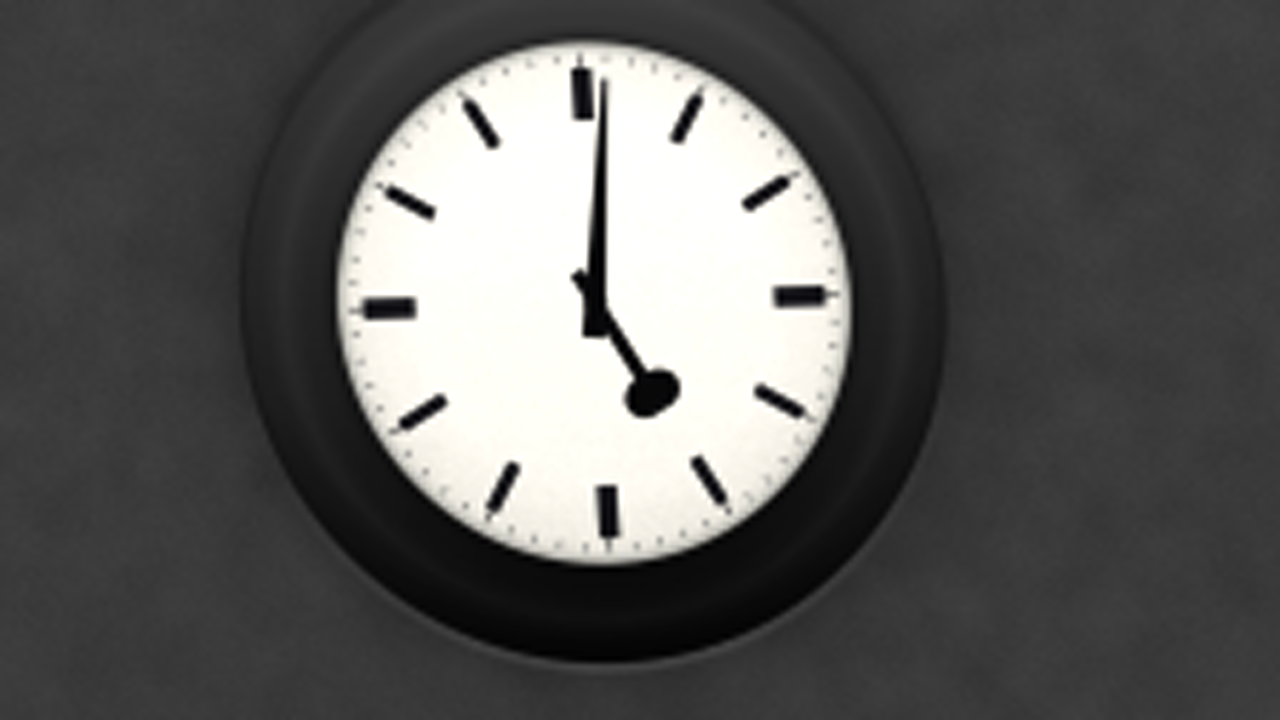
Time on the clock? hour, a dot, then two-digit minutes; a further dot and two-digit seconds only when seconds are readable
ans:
5.01
